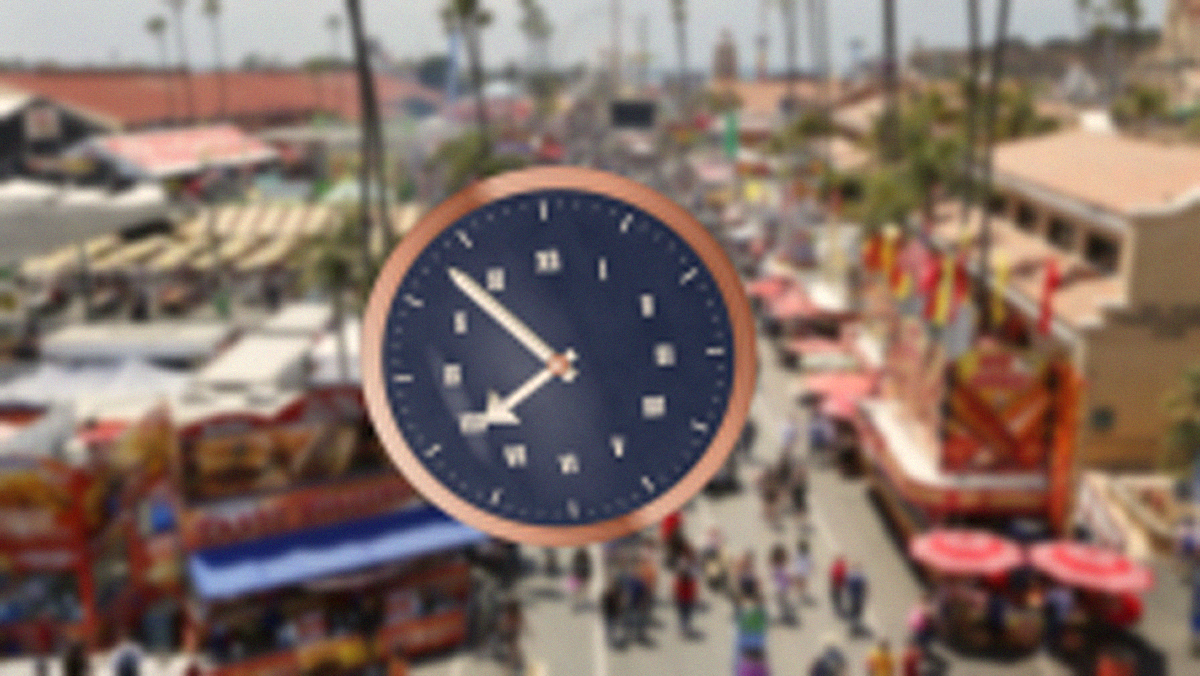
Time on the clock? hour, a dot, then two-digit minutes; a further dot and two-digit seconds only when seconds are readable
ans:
7.53
